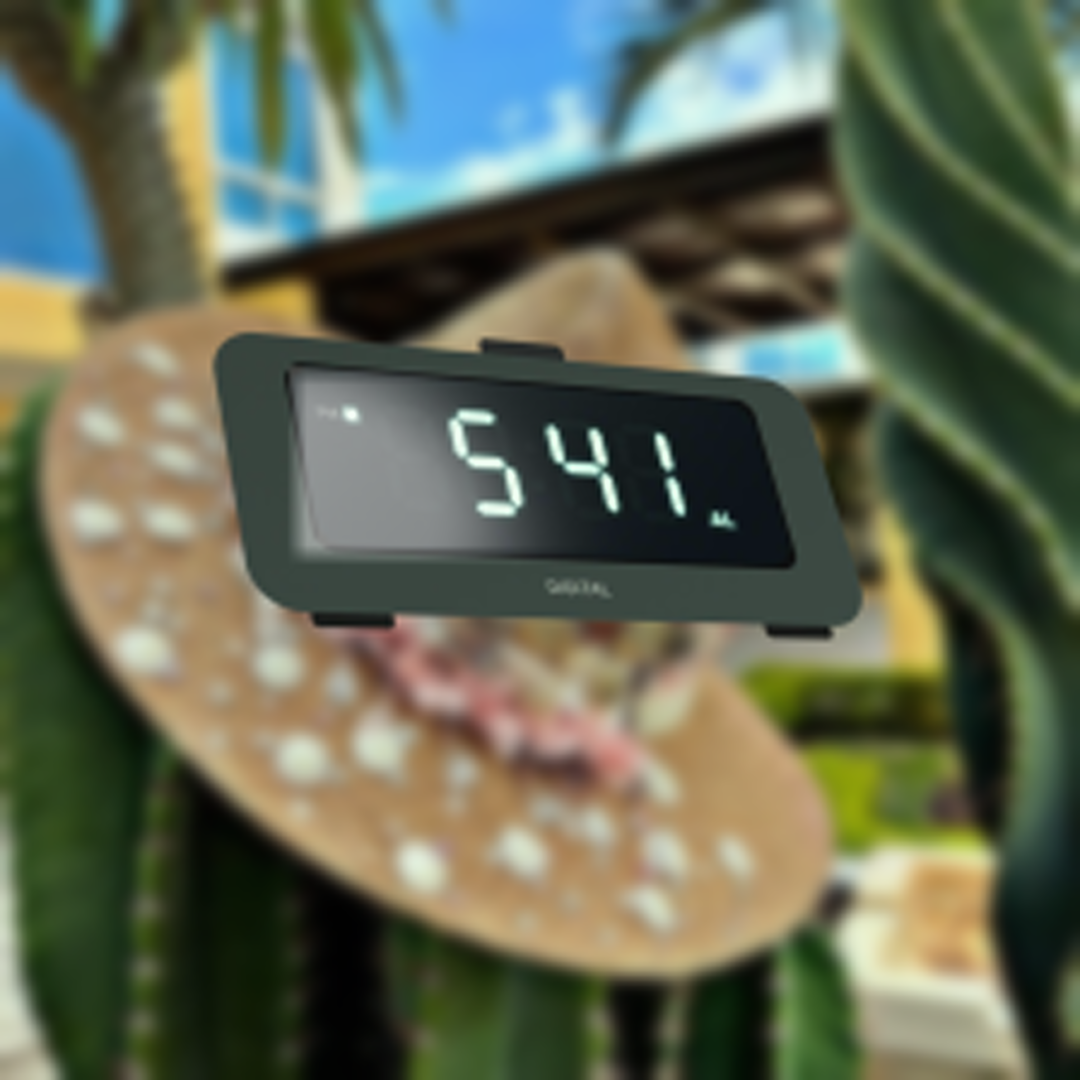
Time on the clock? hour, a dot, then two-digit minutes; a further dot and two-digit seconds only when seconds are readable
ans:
5.41
